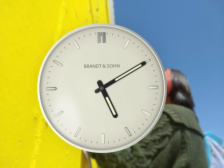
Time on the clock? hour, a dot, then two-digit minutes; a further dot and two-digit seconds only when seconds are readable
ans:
5.10
